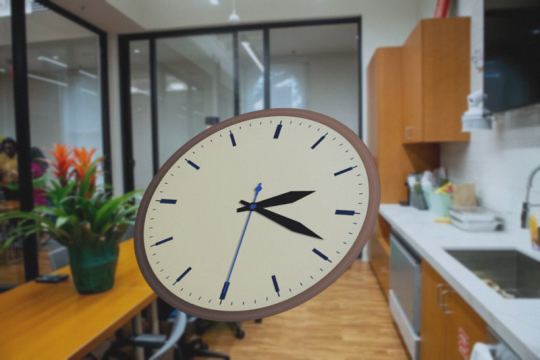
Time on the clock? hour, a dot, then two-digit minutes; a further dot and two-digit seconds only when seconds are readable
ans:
2.18.30
